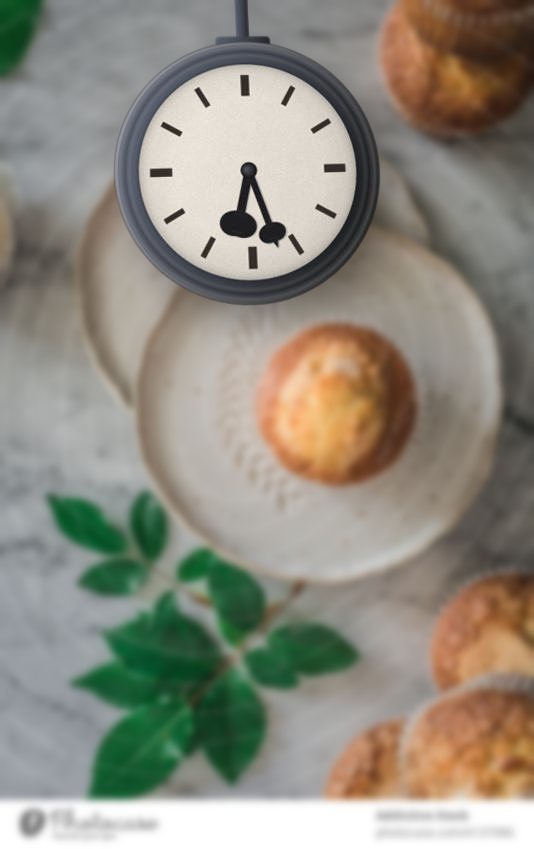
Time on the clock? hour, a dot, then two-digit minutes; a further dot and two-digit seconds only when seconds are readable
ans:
6.27
